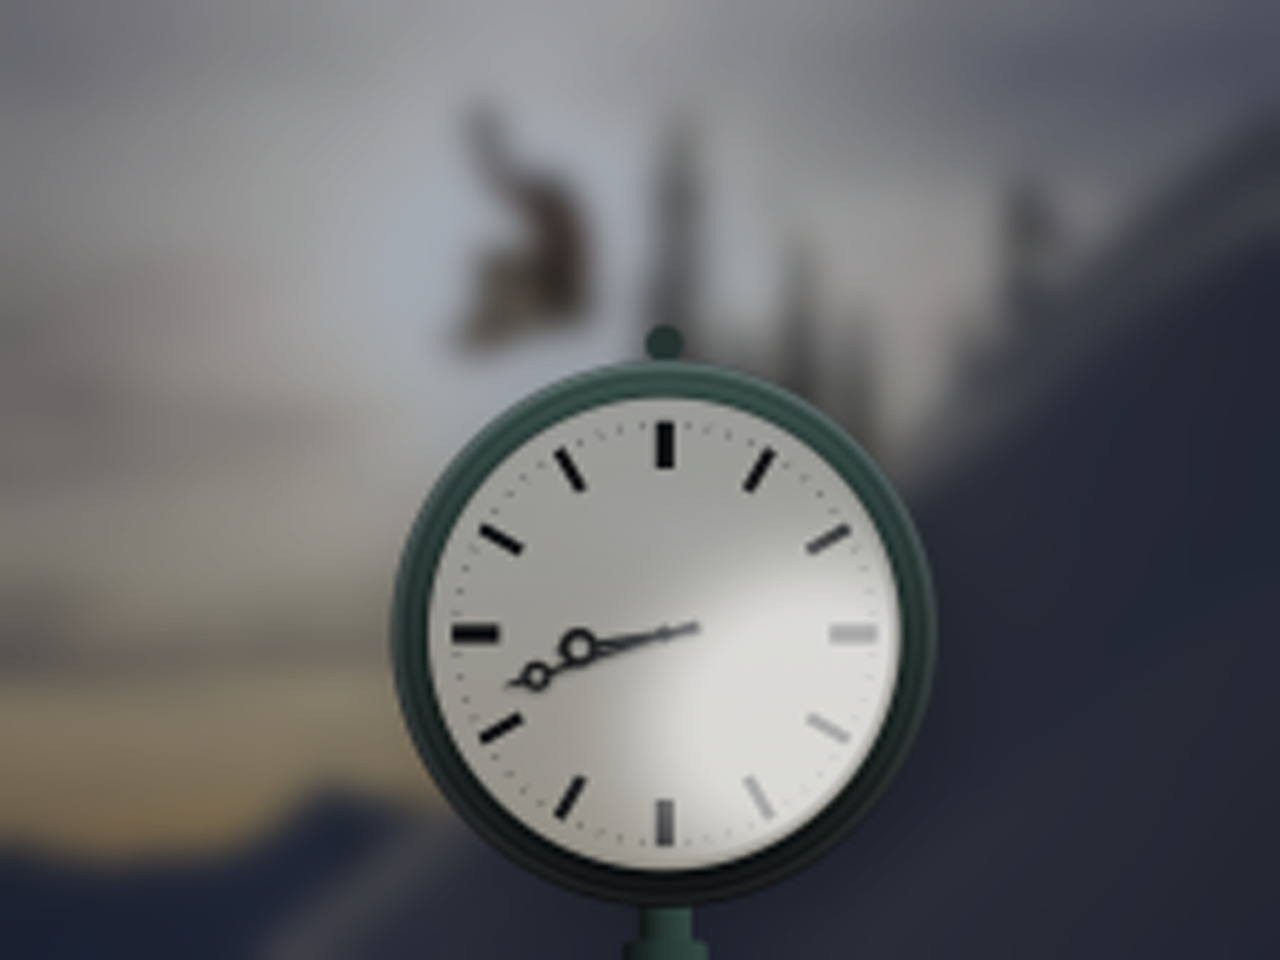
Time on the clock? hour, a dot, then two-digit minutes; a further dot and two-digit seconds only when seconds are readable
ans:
8.42
